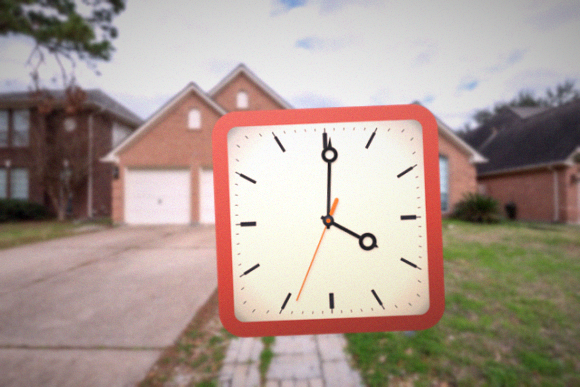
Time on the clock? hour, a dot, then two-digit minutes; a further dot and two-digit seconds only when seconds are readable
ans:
4.00.34
